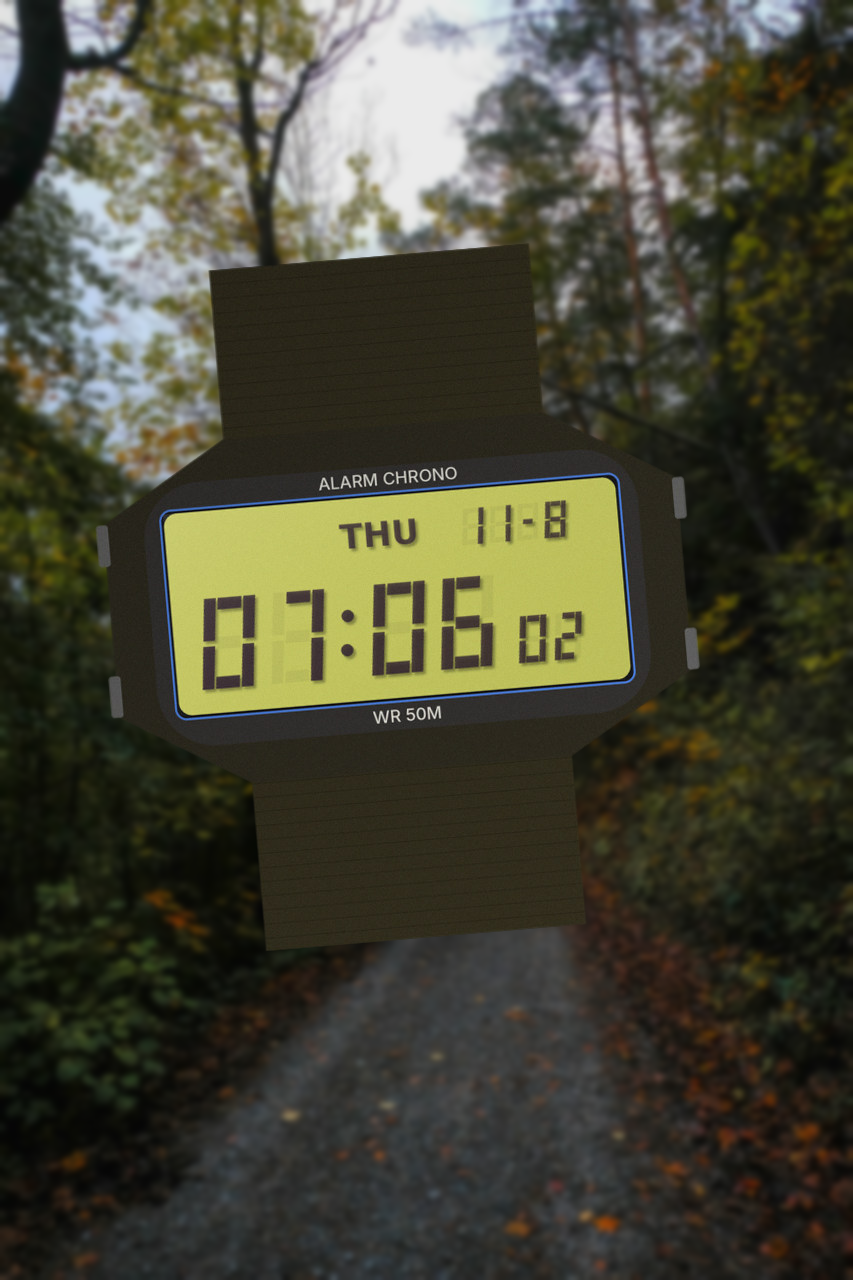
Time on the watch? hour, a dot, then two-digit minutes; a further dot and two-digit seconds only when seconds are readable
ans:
7.06.02
